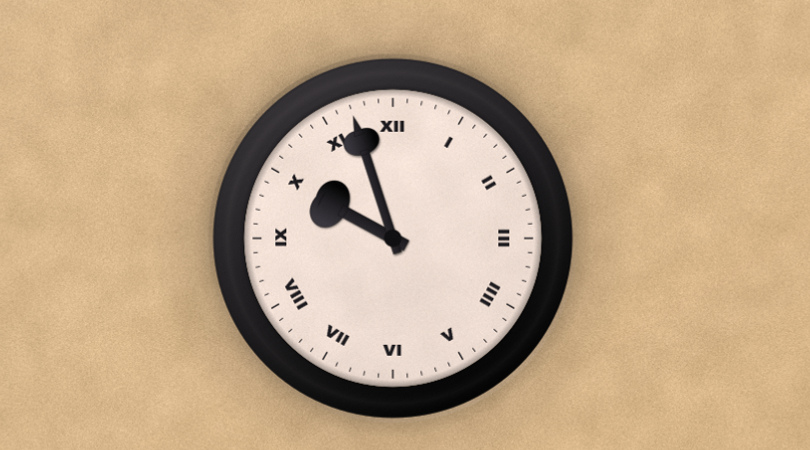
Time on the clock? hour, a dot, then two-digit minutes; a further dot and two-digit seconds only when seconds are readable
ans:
9.57
